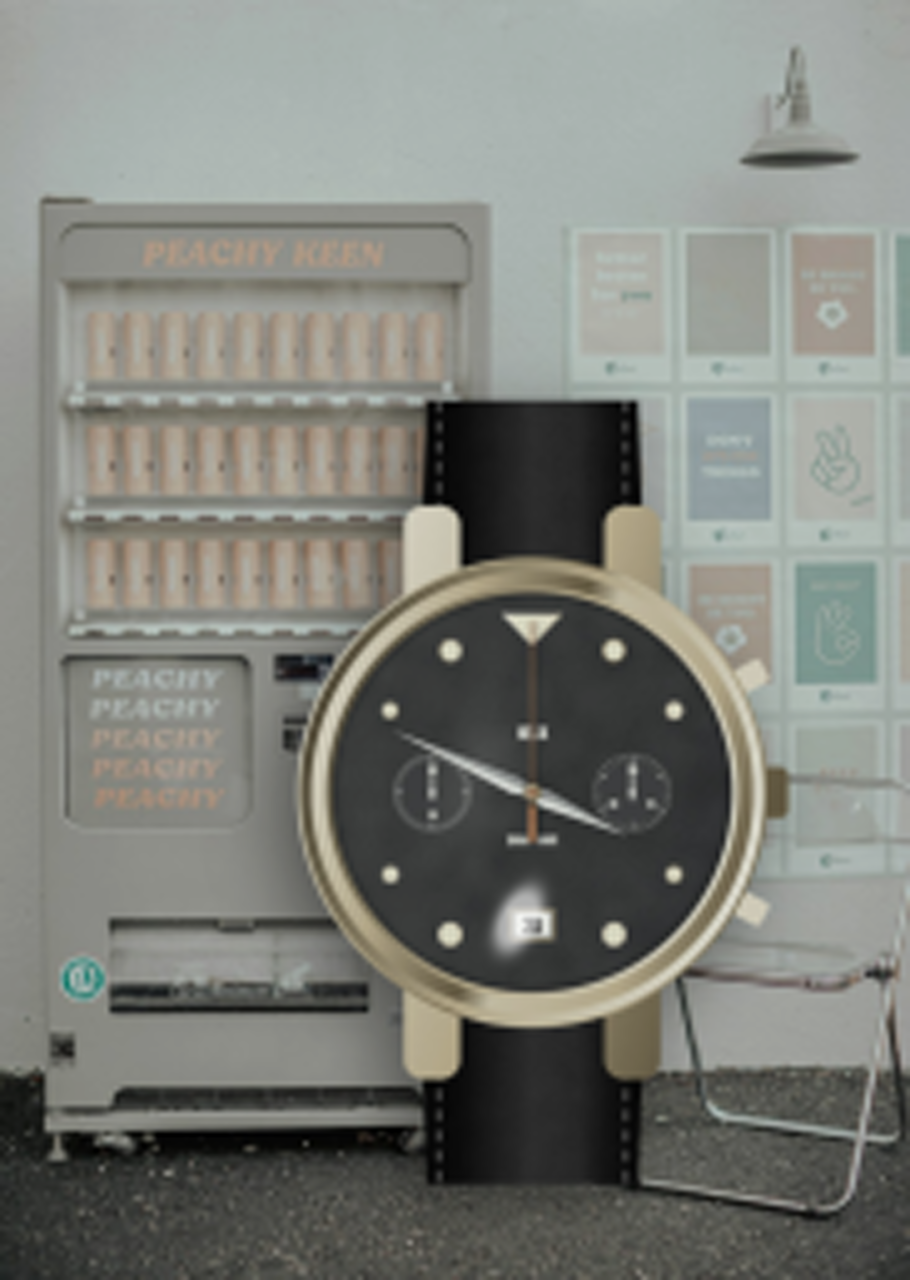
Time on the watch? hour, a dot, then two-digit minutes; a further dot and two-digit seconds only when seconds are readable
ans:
3.49
